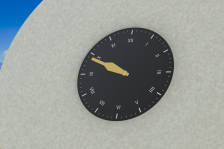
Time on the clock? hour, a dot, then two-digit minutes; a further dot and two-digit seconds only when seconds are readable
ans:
9.49
